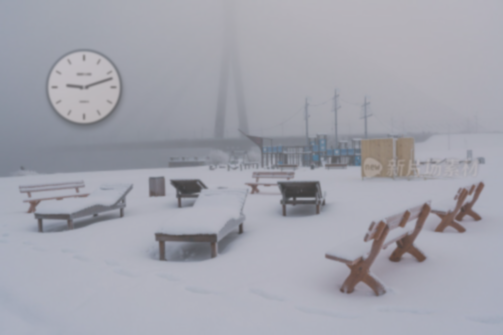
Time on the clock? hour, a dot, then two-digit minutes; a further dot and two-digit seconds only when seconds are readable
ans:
9.12
